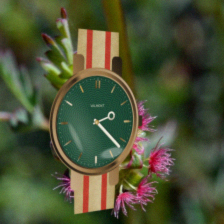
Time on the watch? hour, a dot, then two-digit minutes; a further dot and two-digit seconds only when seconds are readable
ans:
2.22
